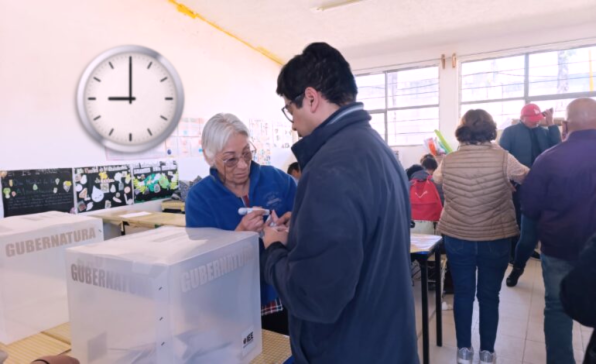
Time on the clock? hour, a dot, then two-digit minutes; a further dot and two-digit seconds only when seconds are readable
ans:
9.00
